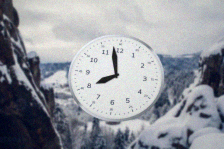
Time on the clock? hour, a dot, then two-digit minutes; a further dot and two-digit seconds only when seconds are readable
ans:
7.58
